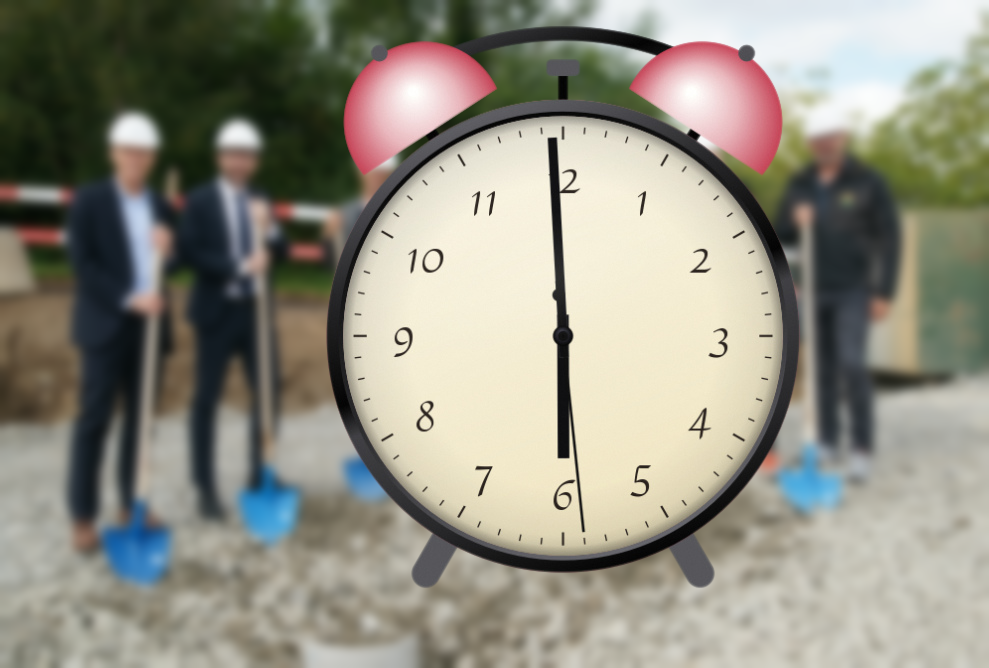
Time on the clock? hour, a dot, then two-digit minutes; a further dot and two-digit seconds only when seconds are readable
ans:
5.59.29
